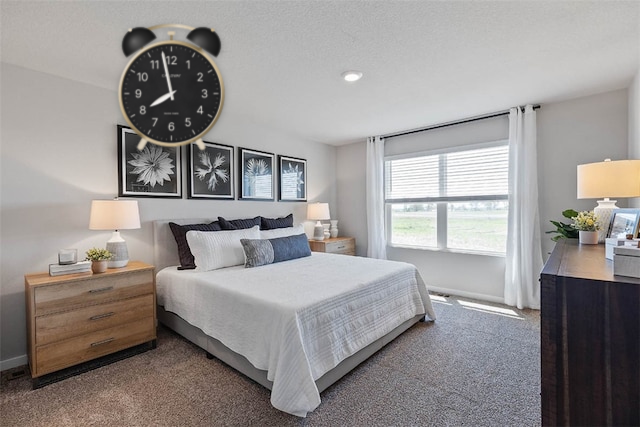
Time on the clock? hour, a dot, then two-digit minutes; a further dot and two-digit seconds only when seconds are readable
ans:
7.58
